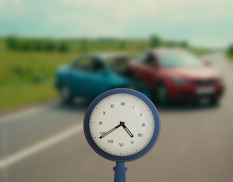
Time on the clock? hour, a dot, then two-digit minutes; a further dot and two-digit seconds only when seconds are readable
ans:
4.39
